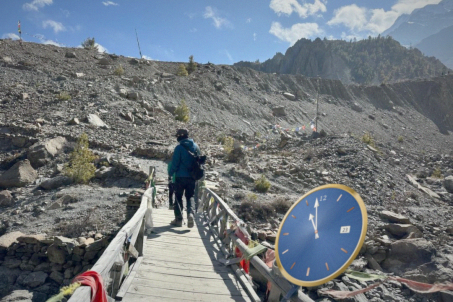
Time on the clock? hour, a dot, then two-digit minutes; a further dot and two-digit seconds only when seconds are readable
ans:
10.58
